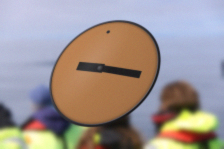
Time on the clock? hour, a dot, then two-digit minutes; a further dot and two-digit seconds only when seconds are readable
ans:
9.17
